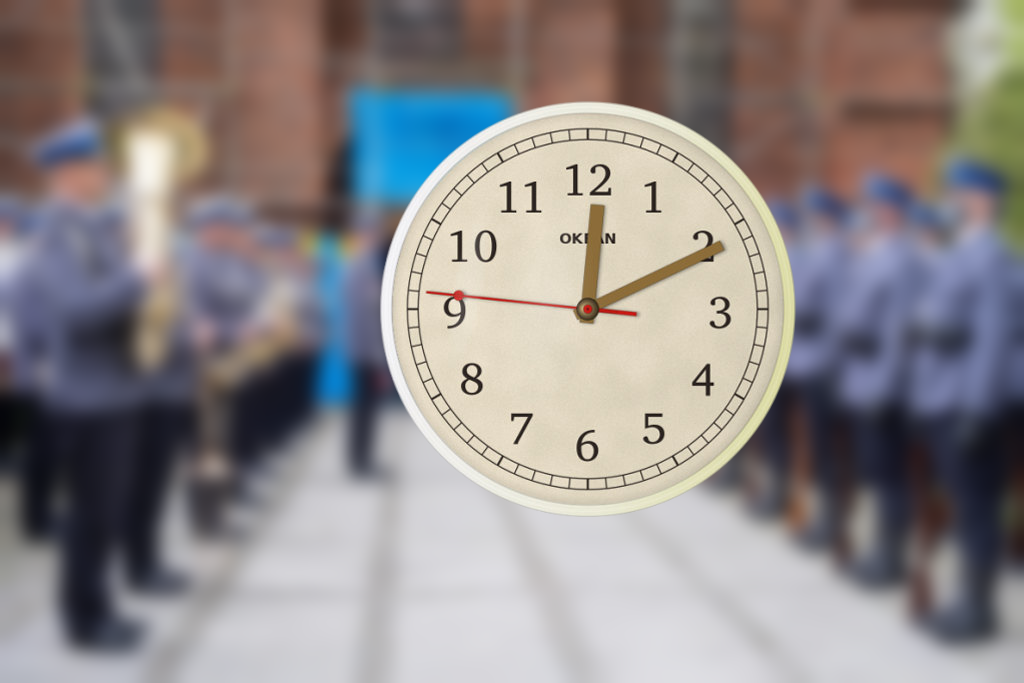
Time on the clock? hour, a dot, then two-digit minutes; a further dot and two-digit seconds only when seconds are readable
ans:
12.10.46
